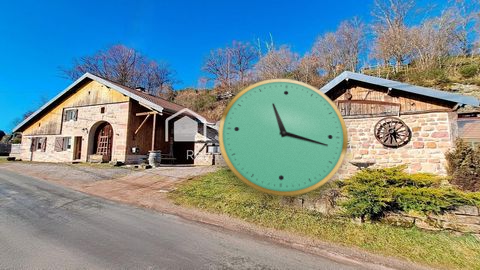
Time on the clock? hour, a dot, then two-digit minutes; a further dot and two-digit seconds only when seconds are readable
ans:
11.17
